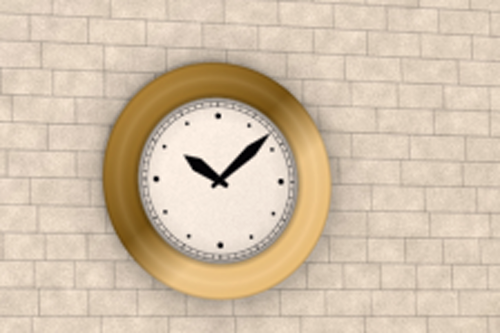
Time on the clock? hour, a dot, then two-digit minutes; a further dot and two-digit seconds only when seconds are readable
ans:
10.08
